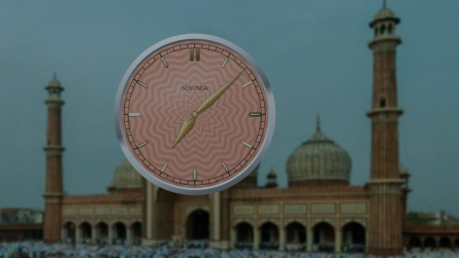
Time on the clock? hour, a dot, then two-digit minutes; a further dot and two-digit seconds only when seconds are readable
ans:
7.08
